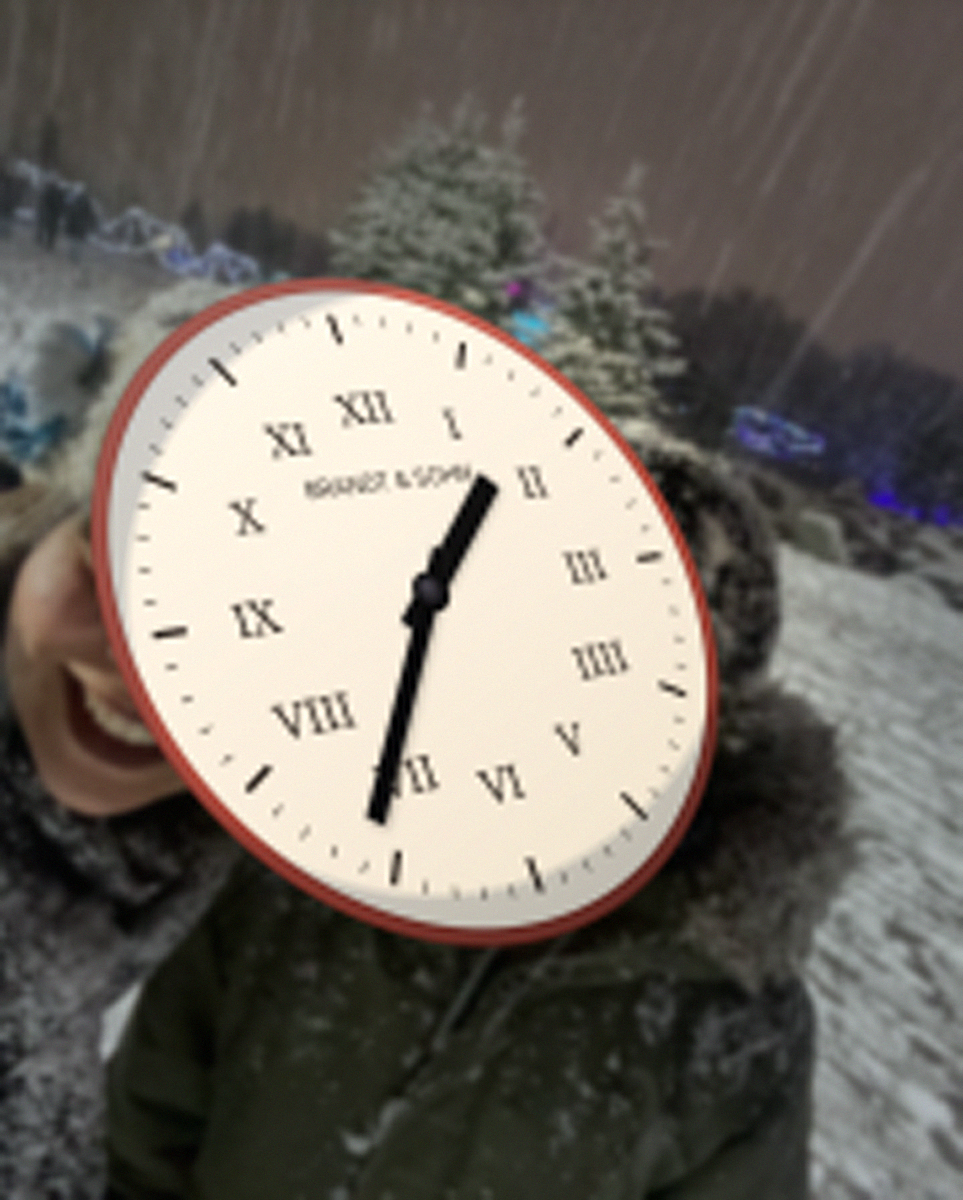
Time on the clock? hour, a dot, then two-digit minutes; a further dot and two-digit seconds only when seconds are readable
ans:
1.36
